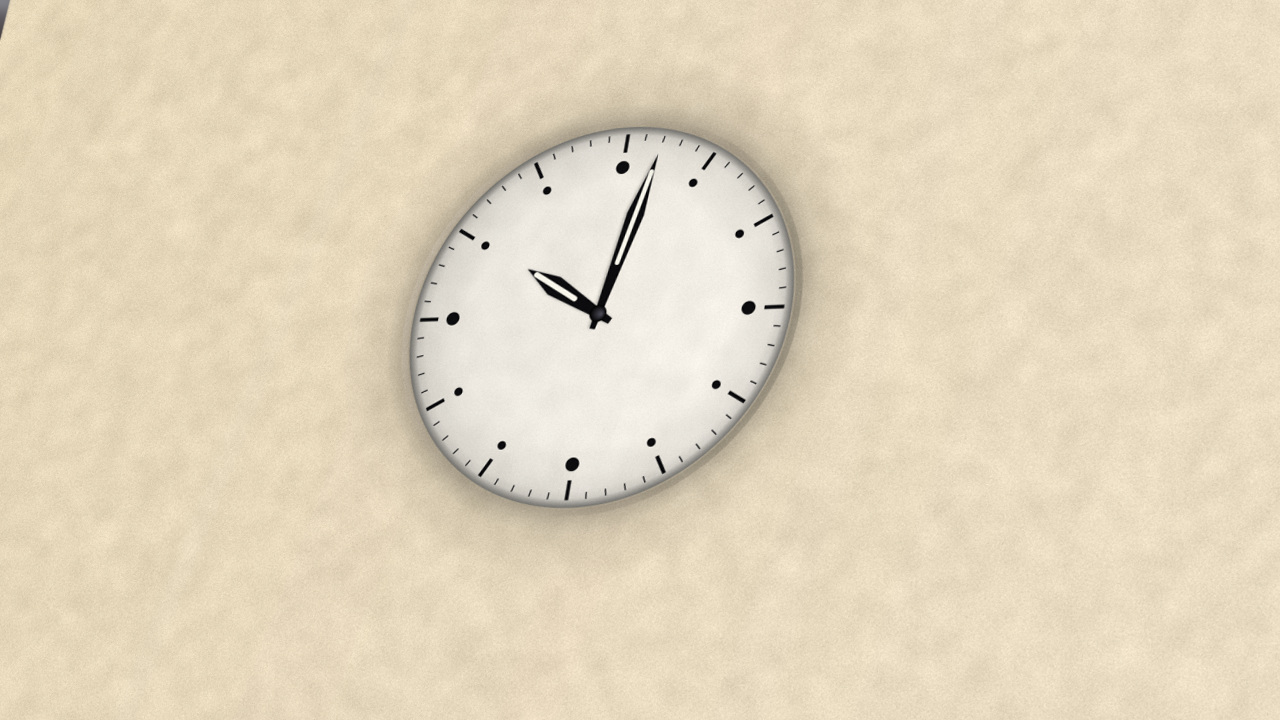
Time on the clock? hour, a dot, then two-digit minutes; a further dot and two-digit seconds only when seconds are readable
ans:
10.02
